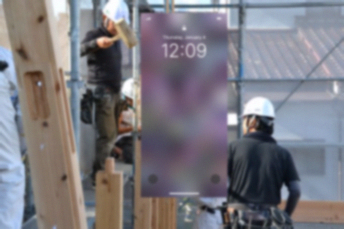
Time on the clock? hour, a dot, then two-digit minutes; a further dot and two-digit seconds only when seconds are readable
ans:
12.09
